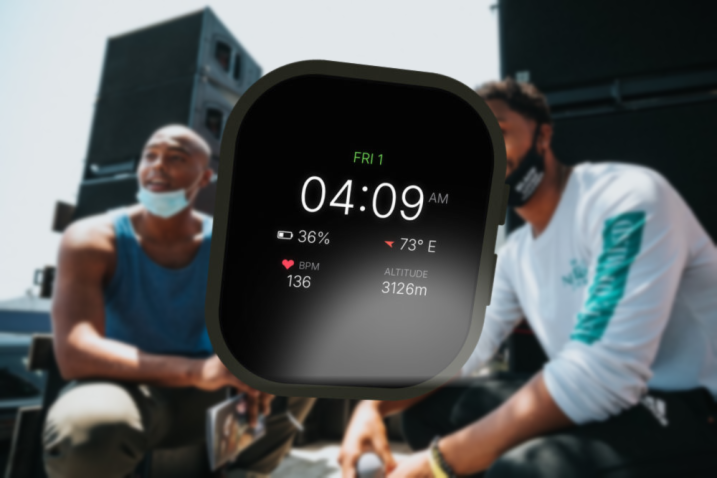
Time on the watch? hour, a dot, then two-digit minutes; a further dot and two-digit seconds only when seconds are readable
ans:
4.09
